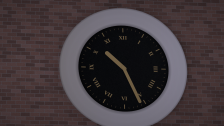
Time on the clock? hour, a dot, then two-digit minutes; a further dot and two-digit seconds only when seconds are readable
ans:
10.26
